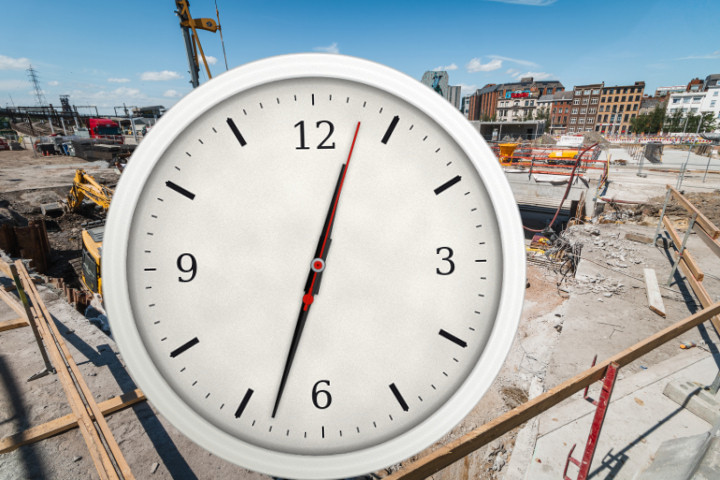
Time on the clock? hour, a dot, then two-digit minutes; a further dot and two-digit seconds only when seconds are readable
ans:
12.33.03
